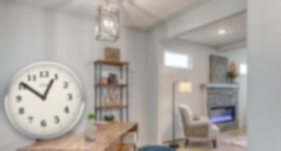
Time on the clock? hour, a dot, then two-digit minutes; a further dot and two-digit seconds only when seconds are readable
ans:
12.51
